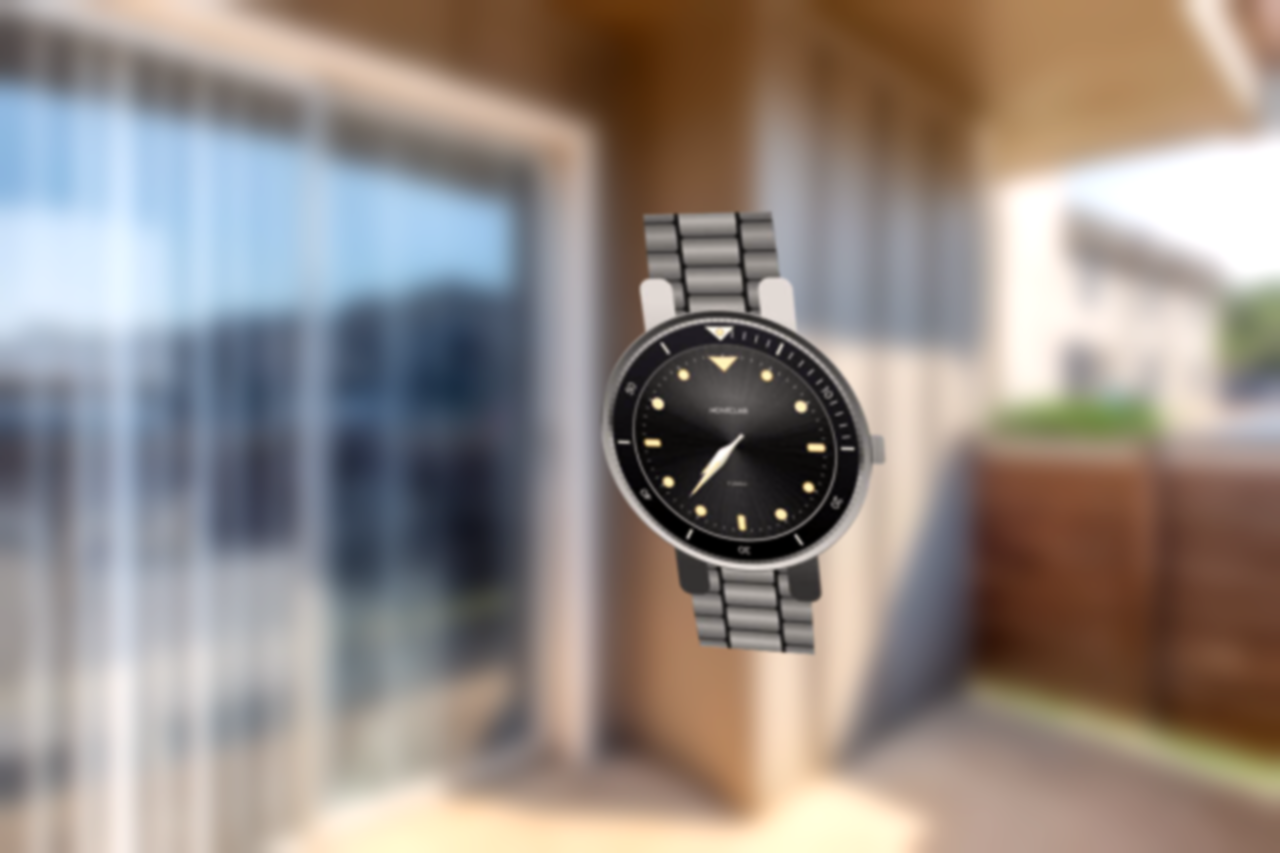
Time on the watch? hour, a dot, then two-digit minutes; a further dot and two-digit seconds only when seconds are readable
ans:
7.37
